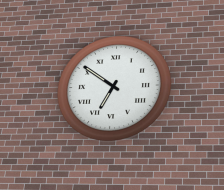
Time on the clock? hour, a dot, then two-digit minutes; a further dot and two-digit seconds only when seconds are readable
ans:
6.51
